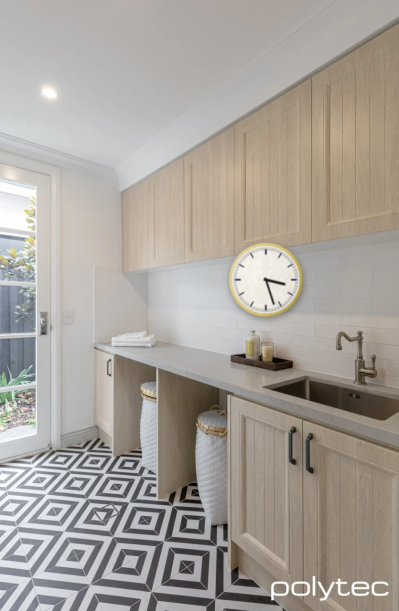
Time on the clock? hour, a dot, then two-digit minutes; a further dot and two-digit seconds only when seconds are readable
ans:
3.27
